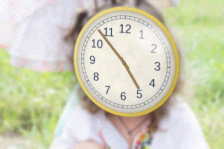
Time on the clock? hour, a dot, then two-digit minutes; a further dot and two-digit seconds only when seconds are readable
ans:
4.53
